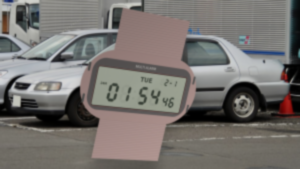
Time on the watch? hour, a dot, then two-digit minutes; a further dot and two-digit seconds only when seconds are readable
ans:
1.54.46
